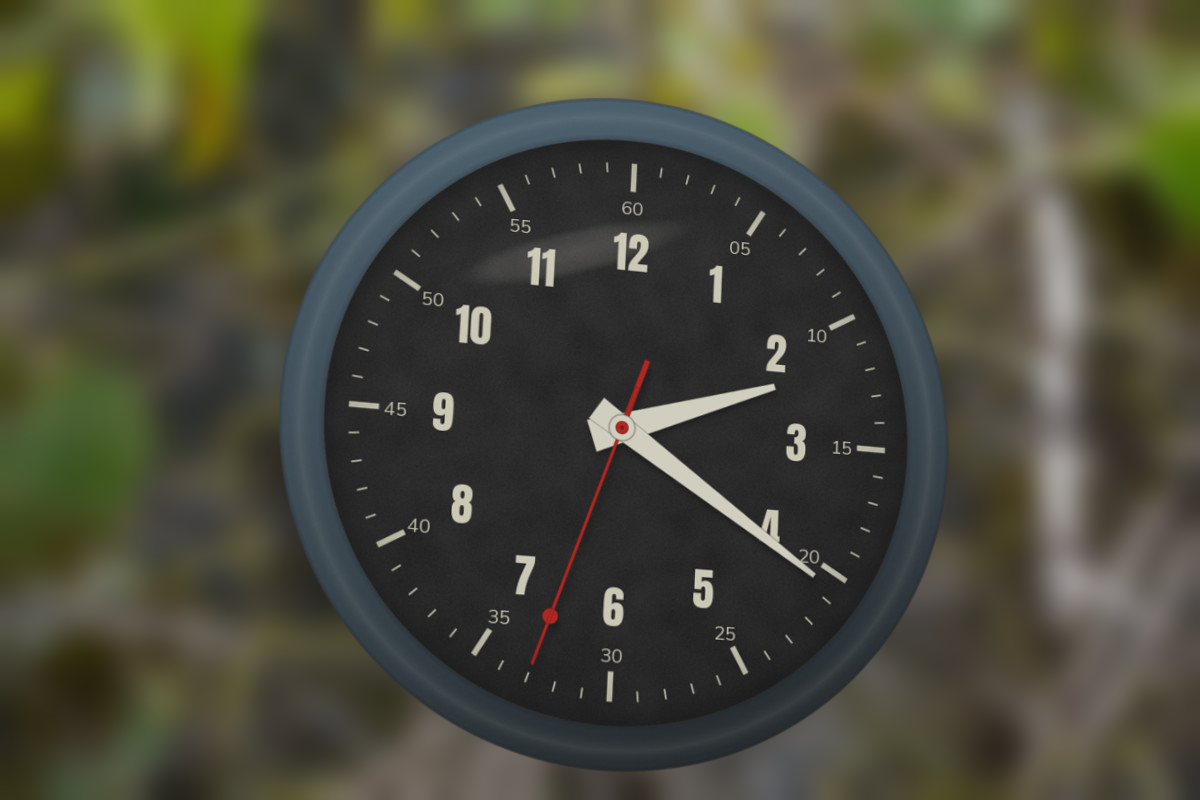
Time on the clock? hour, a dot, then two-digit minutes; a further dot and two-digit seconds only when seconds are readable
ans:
2.20.33
